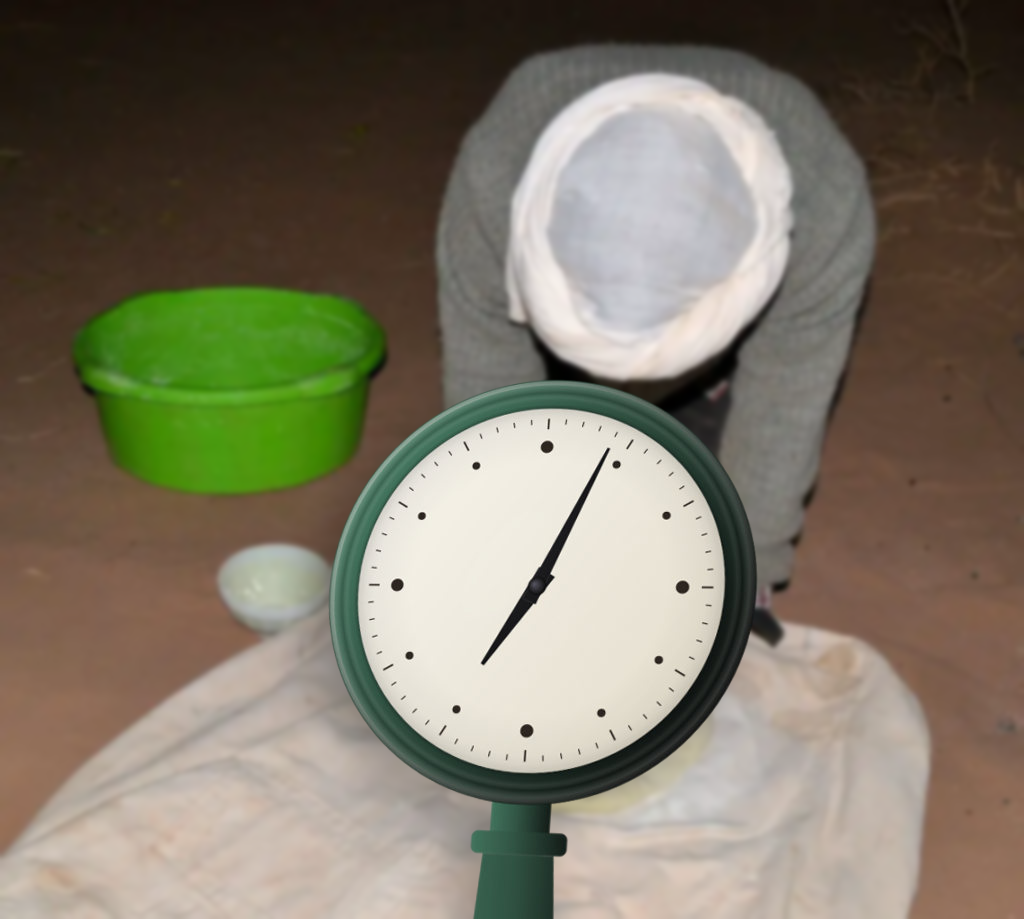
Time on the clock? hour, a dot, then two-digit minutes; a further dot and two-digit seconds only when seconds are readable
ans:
7.04
